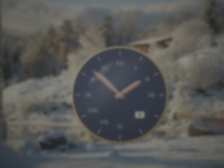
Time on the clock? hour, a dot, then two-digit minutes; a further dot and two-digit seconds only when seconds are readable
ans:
1.52
